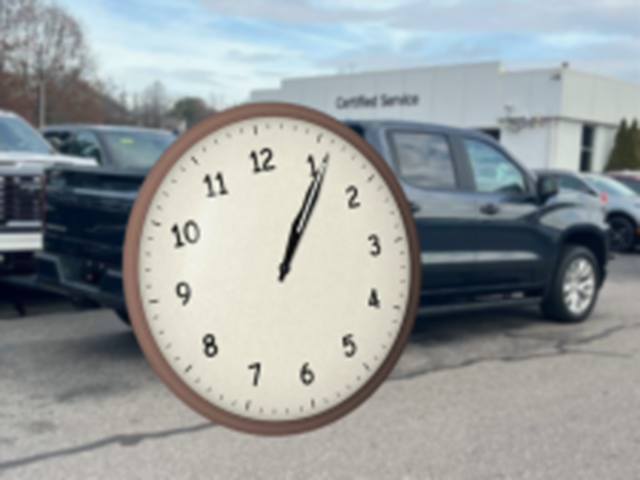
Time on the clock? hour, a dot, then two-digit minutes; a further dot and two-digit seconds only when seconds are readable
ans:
1.06
